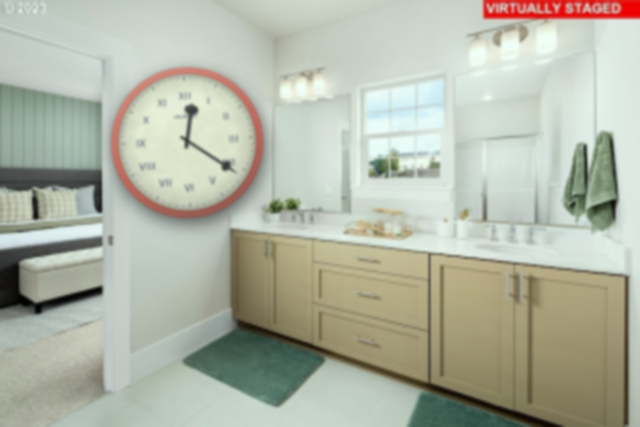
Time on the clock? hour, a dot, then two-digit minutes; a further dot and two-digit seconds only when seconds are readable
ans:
12.21
